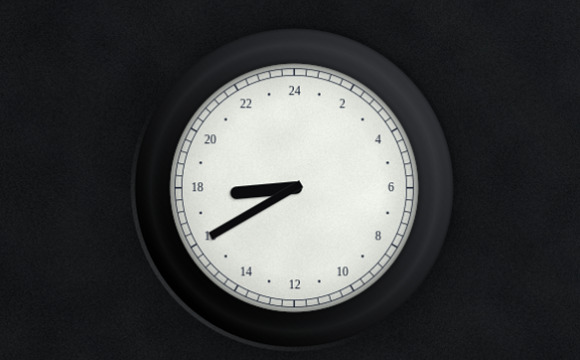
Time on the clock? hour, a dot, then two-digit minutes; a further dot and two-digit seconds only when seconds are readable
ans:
17.40
